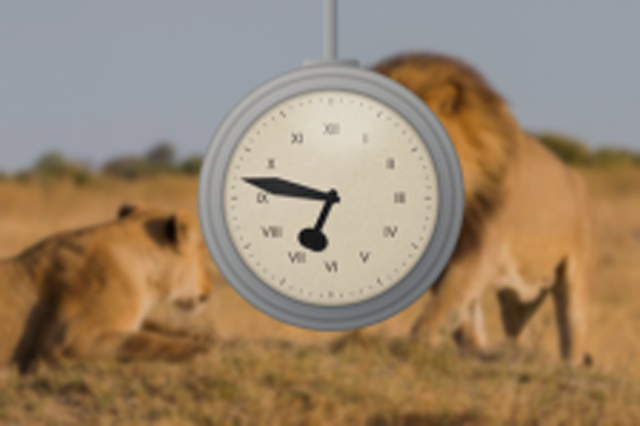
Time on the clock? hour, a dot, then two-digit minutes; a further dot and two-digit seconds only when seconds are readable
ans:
6.47
